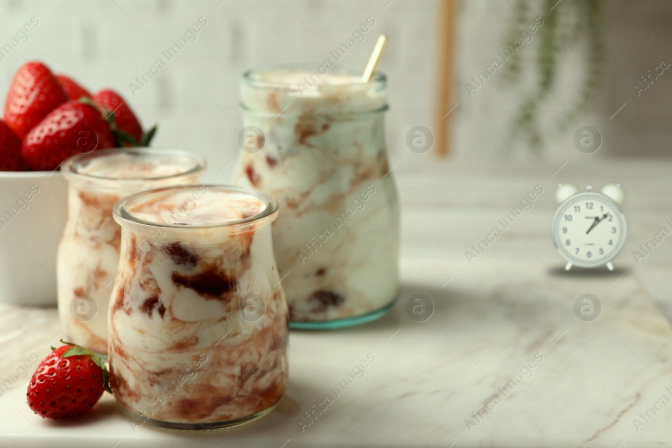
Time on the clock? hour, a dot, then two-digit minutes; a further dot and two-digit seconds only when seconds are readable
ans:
1.08
